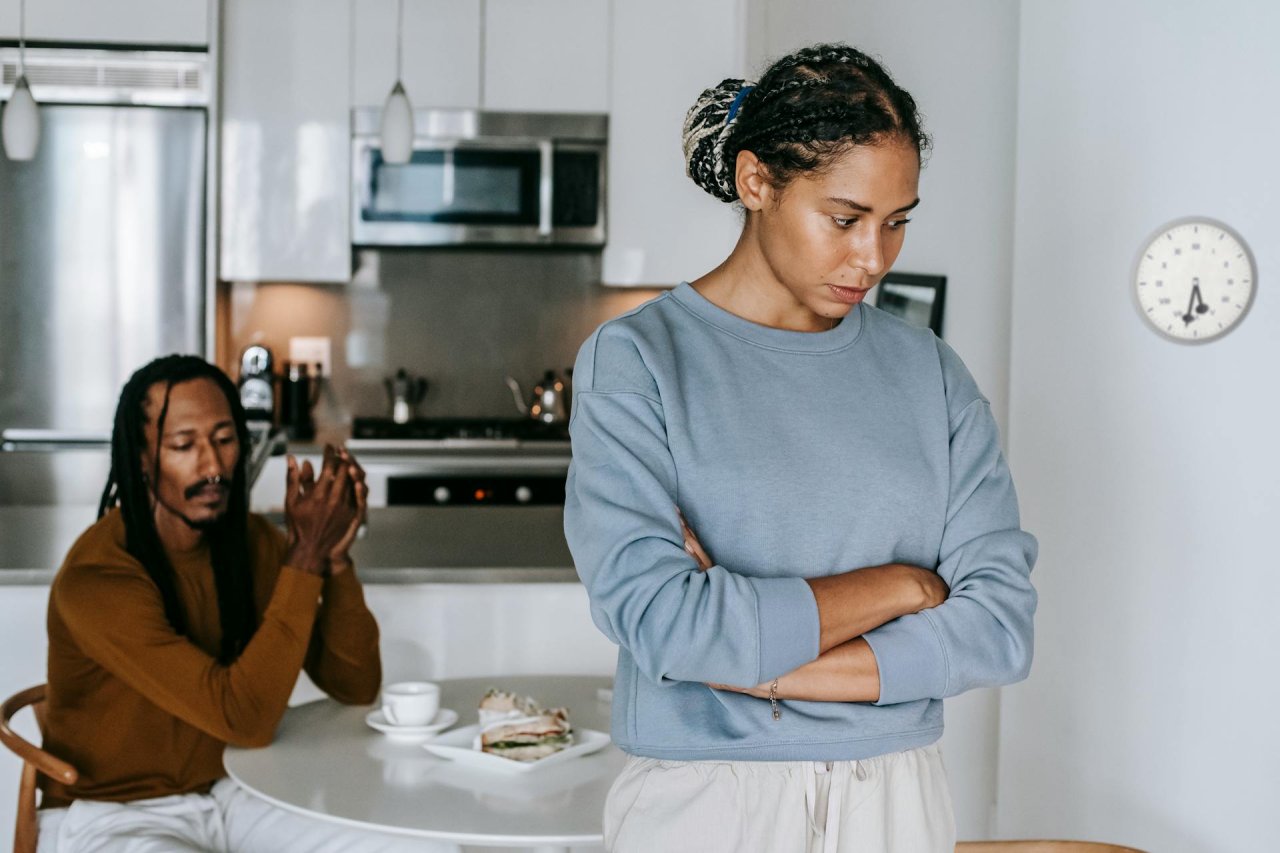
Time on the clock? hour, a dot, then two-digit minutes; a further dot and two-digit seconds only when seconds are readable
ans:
5.32
